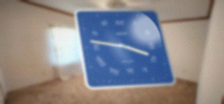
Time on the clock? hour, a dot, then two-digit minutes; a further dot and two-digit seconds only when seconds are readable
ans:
3.47
